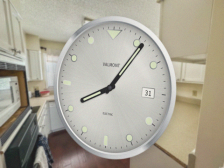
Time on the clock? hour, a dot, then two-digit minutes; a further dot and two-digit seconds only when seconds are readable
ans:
8.06
